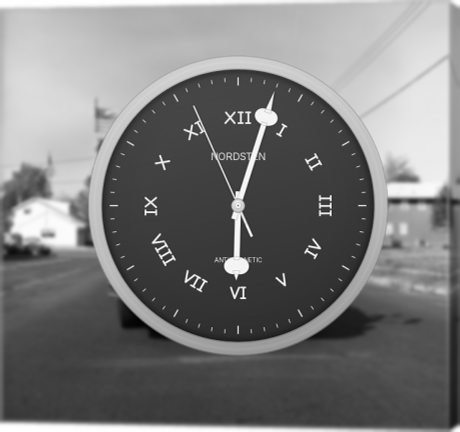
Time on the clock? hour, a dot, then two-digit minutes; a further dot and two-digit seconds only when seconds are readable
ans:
6.02.56
